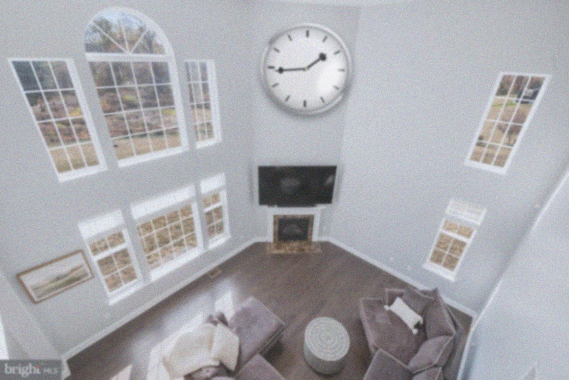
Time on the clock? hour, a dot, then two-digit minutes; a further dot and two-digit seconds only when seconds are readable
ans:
1.44
